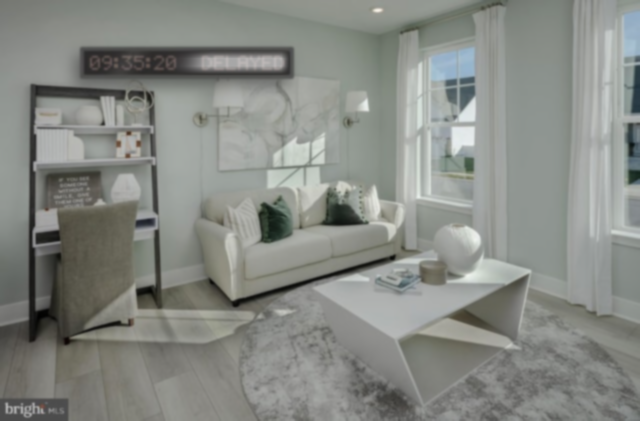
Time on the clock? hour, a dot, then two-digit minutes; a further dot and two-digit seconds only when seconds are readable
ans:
9.35.20
